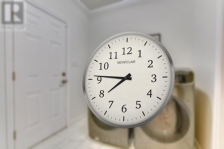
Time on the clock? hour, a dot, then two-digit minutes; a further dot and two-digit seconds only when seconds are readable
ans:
7.46
